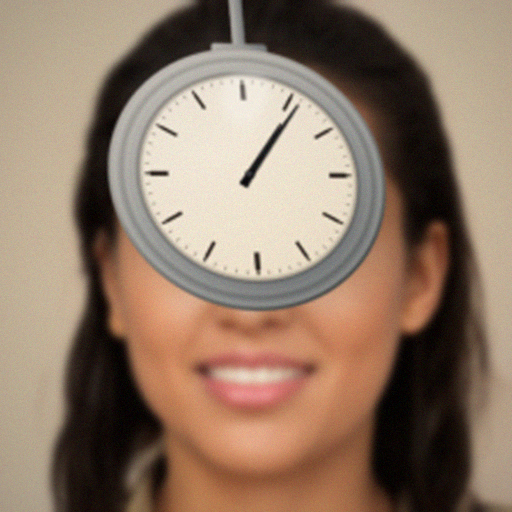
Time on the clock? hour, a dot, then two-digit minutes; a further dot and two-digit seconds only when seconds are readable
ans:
1.06
